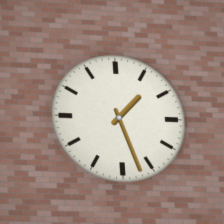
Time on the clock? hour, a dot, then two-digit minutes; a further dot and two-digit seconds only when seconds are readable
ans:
1.27
